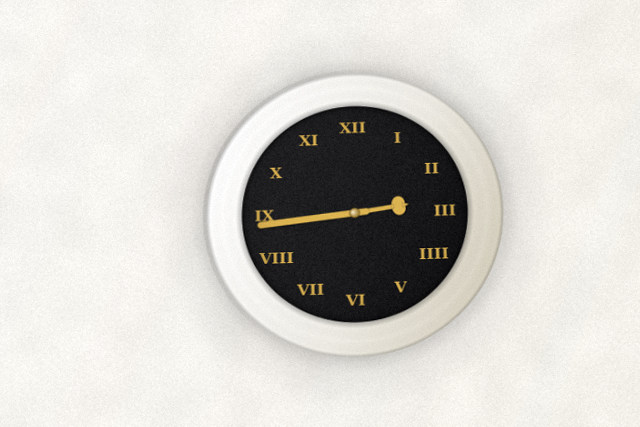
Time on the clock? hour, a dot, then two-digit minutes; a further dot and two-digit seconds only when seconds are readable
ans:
2.44
